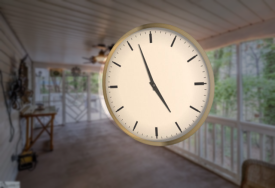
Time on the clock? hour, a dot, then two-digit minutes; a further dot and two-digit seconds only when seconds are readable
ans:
4.57
